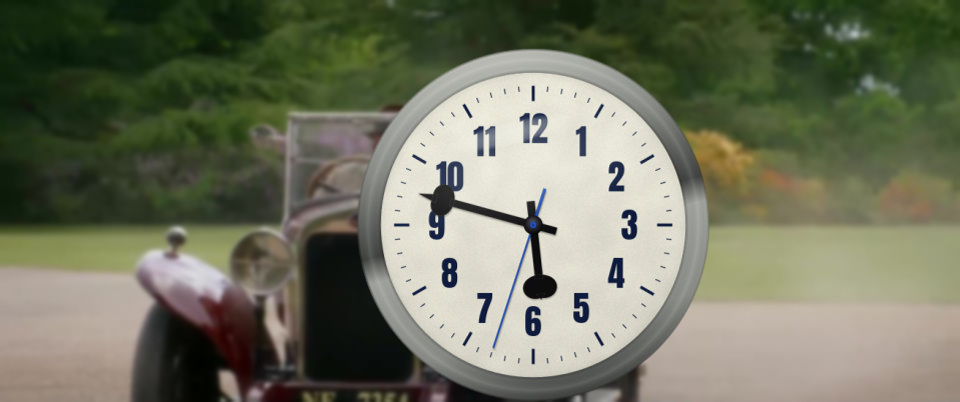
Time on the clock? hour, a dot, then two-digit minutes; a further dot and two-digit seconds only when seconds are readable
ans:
5.47.33
